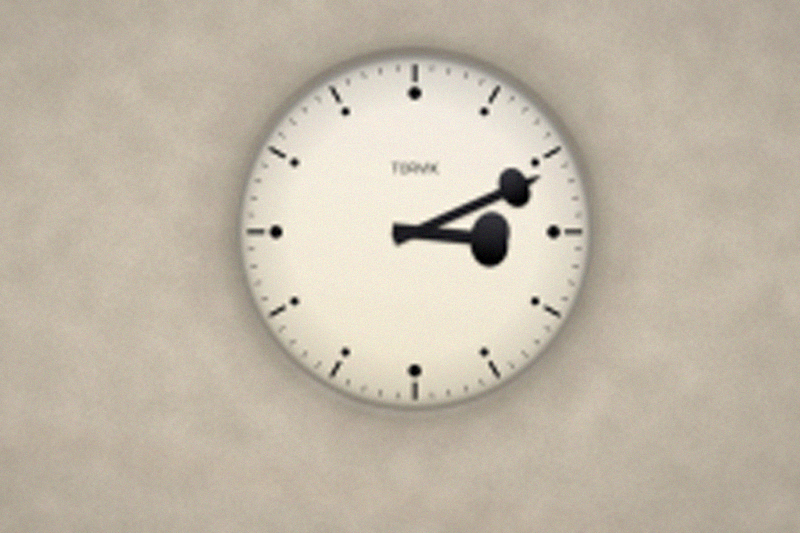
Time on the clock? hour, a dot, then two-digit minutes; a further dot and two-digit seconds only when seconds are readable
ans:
3.11
